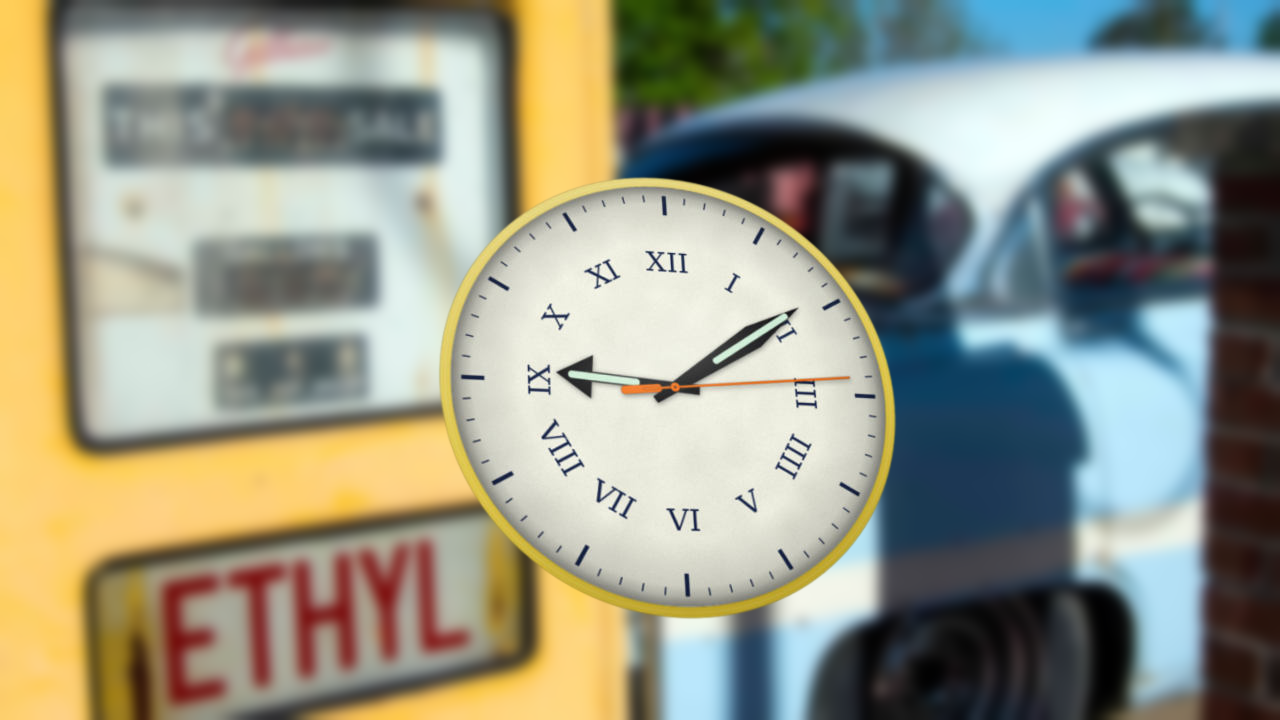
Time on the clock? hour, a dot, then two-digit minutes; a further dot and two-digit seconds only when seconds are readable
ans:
9.09.14
